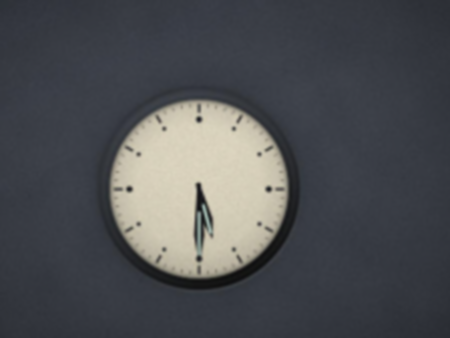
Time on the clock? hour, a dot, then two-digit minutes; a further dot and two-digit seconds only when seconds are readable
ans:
5.30
